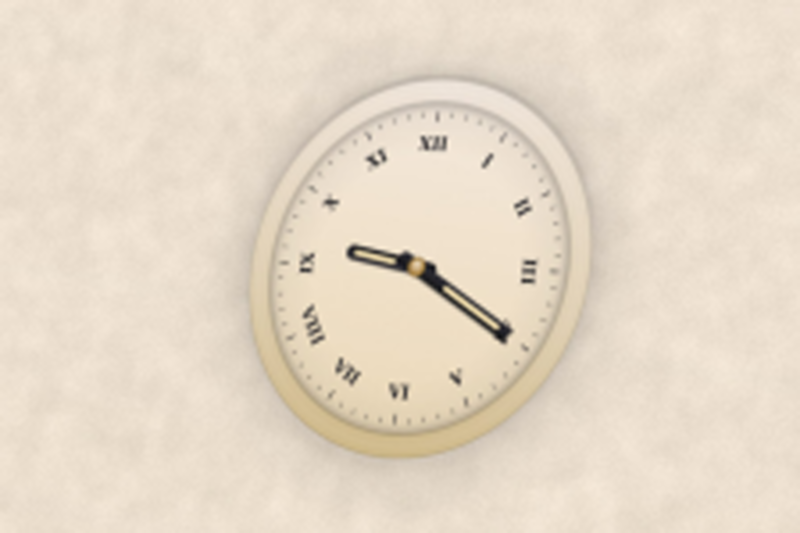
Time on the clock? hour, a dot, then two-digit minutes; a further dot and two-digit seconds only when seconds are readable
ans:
9.20
